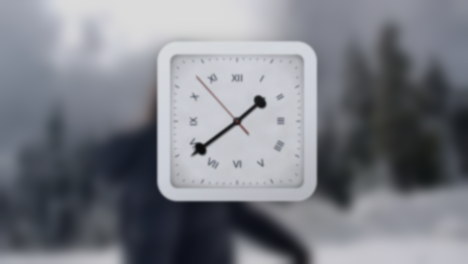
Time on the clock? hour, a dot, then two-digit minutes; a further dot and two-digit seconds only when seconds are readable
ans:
1.38.53
